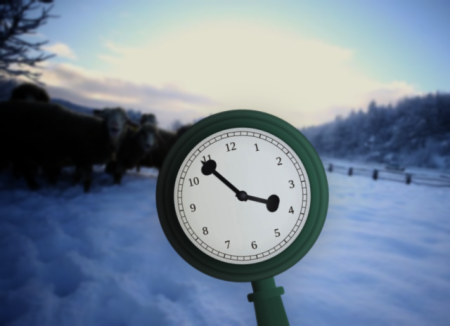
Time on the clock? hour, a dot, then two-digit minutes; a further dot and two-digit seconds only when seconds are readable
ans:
3.54
